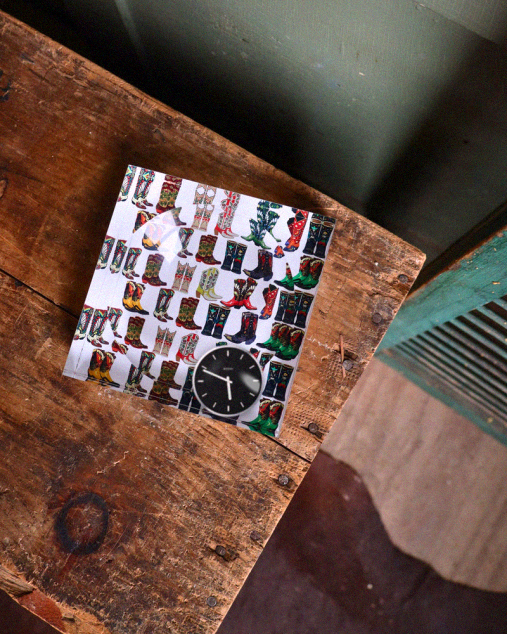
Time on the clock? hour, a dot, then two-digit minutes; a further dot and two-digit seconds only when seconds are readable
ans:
5.49
